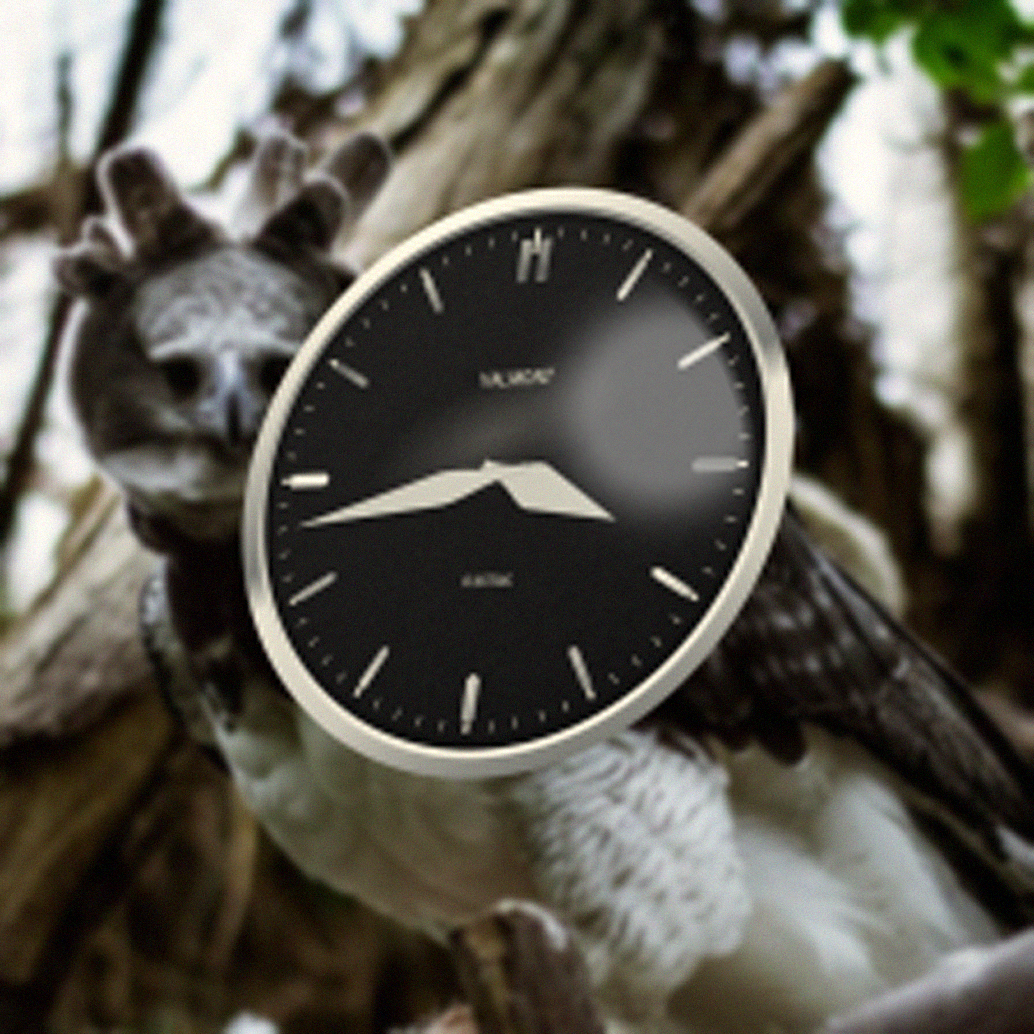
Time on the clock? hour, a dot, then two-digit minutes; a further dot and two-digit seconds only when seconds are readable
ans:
3.43
